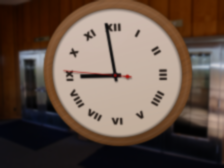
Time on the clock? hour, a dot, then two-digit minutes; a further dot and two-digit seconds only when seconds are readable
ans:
8.58.46
